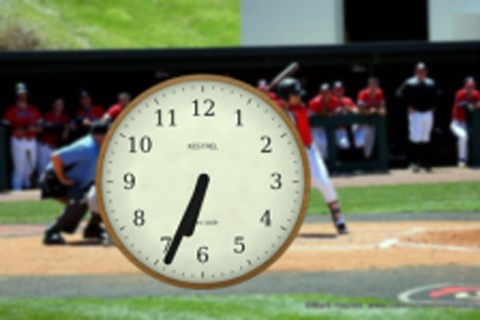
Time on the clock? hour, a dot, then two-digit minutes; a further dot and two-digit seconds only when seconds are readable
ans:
6.34
